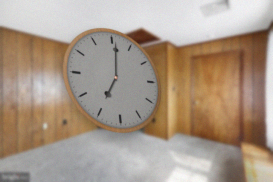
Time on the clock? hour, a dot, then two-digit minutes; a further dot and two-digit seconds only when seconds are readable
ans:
7.01
